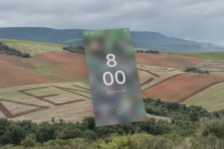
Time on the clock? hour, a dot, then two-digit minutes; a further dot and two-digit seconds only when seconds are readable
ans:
8.00
